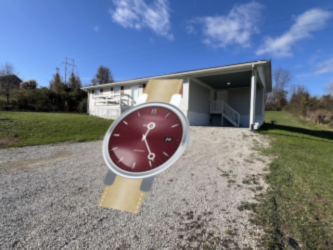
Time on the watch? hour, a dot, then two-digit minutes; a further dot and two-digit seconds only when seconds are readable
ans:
12.24
